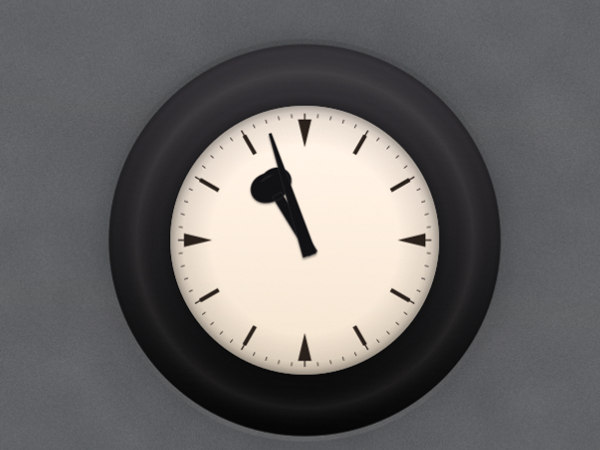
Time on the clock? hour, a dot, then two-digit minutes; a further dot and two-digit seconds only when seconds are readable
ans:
10.57
